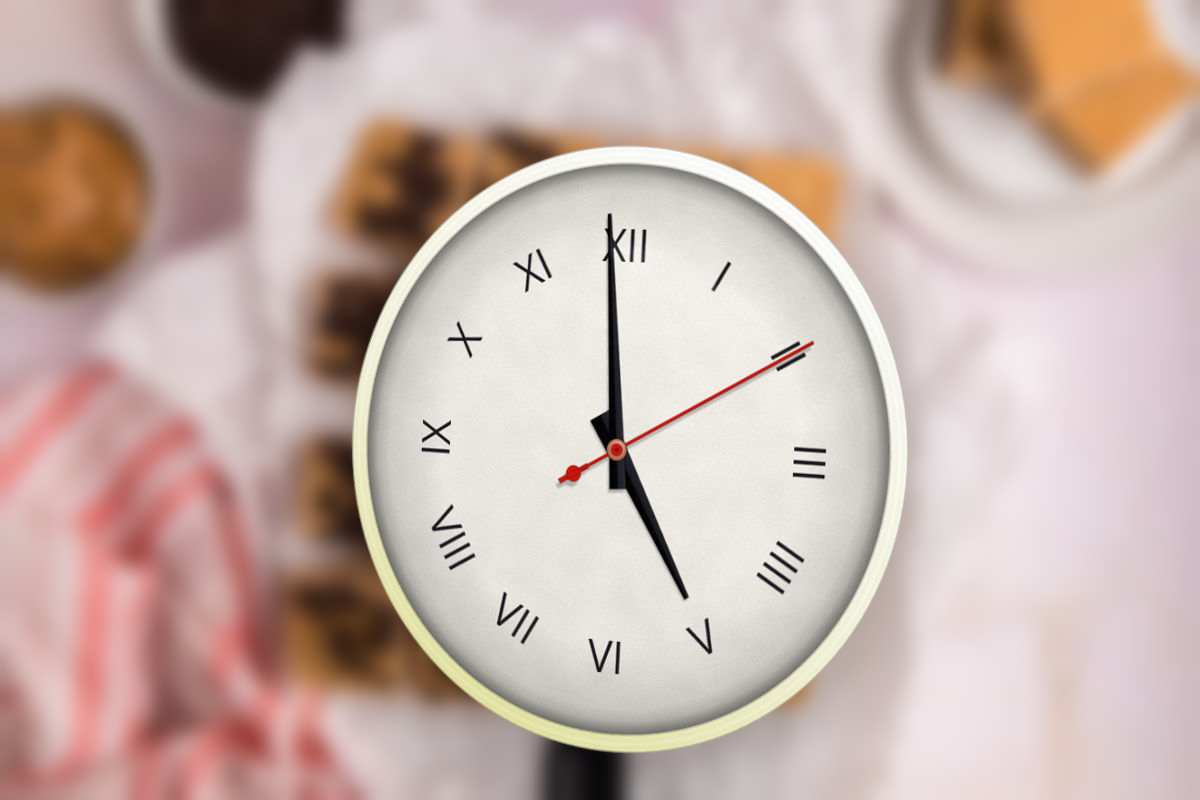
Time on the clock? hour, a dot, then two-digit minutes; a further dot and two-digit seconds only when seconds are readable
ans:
4.59.10
